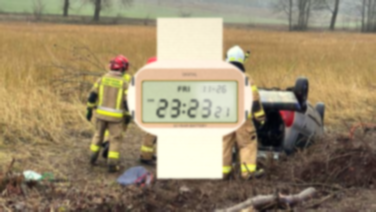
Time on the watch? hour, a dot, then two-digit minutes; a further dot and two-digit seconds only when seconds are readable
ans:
23.23.21
